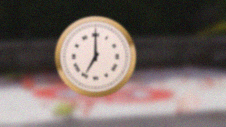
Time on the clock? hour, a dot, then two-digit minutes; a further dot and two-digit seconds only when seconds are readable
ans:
7.00
